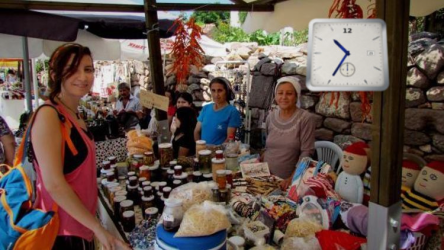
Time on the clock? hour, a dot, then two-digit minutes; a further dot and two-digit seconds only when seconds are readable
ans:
10.35
